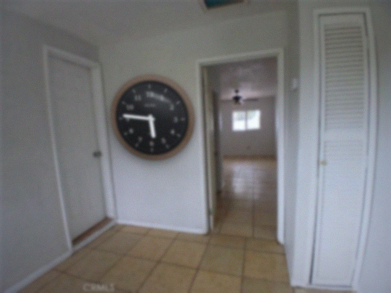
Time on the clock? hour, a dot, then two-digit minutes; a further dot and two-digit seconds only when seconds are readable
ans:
5.46
